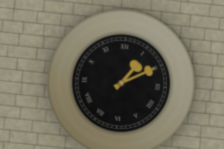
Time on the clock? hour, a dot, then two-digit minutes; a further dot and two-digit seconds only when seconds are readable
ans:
1.10
